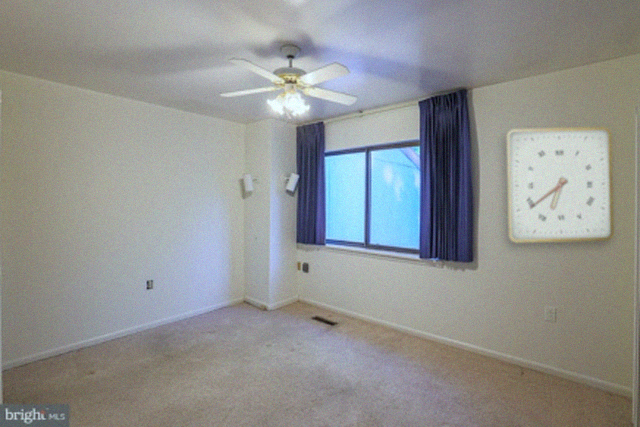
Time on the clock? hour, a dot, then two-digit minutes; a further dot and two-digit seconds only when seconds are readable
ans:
6.39
